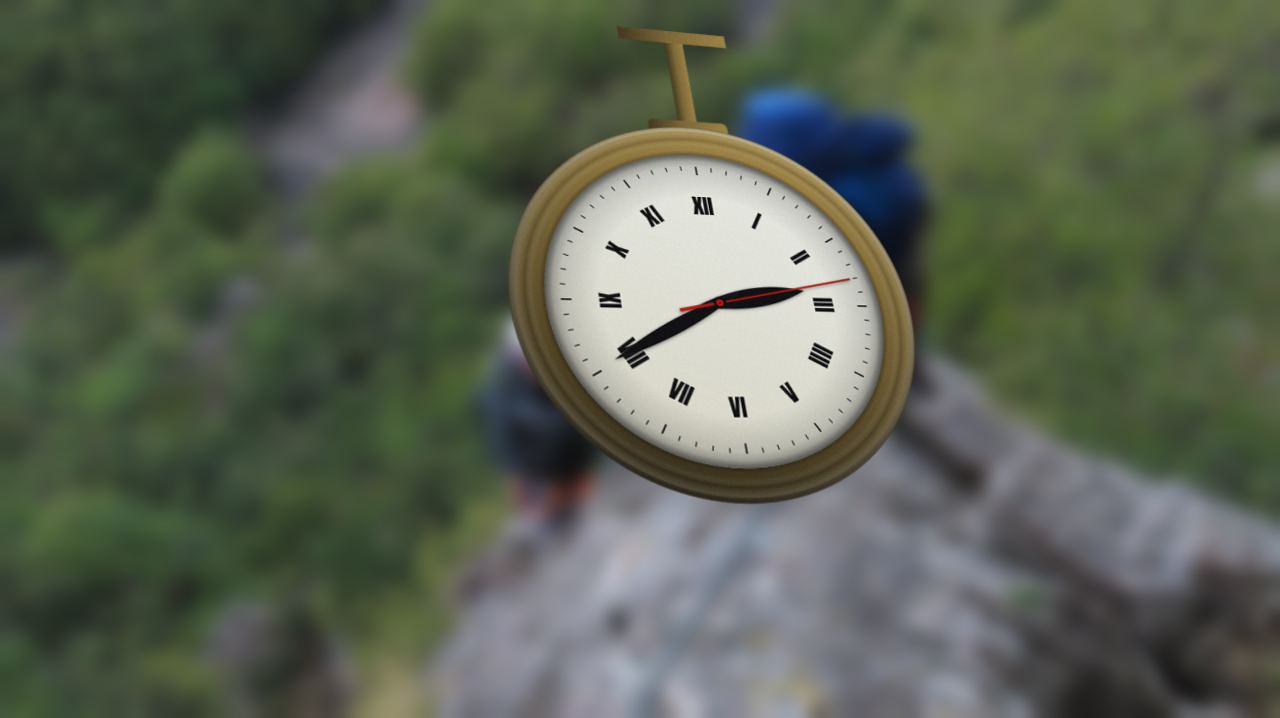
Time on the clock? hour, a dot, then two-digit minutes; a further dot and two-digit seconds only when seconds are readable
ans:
2.40.13
